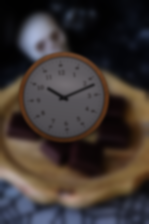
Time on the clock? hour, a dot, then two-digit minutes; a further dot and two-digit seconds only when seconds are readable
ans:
10.12
